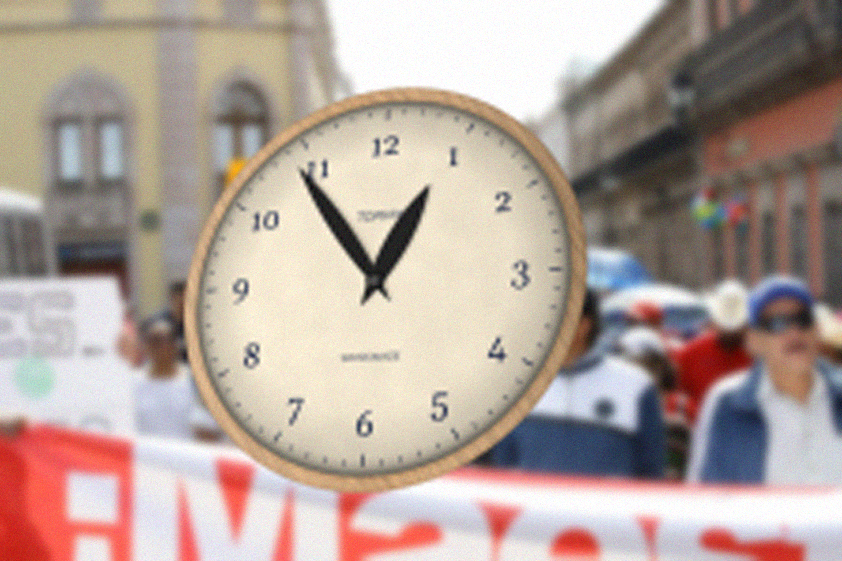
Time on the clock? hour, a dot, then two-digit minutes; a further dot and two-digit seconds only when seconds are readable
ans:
12.54
